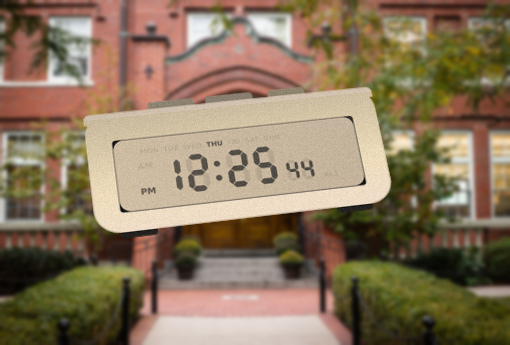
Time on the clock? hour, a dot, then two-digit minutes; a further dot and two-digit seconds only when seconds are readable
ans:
12.25.44
